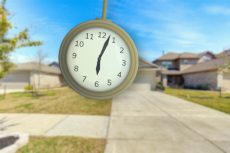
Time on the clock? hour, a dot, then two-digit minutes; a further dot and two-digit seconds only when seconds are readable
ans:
6.03
